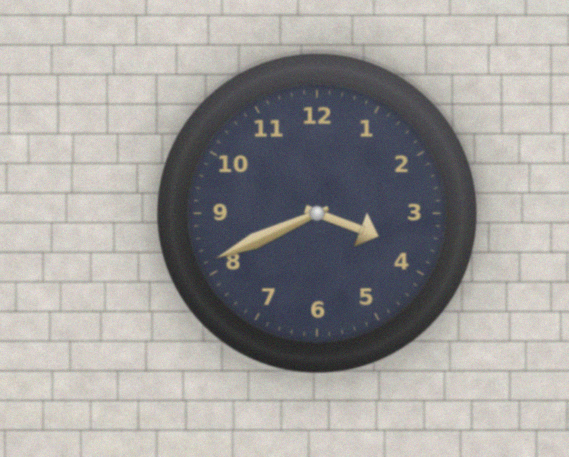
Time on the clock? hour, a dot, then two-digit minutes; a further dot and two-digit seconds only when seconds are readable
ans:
3.41
